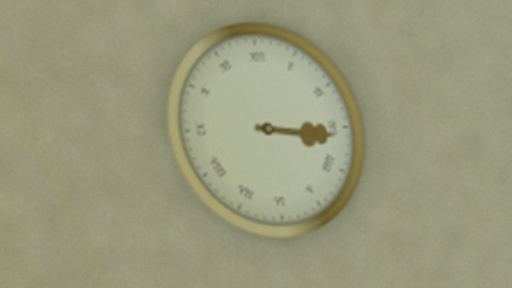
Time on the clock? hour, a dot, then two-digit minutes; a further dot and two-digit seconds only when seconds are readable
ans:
3.16
